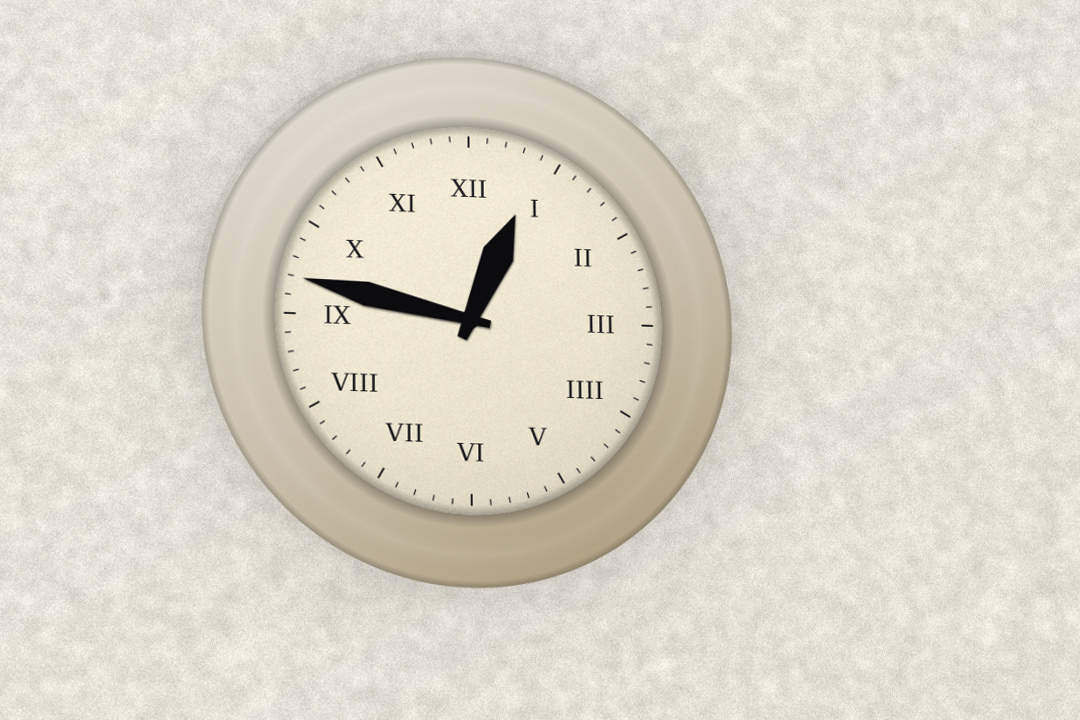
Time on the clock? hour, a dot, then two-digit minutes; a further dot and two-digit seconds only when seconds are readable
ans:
12.47
